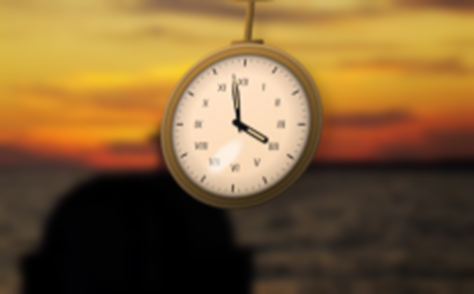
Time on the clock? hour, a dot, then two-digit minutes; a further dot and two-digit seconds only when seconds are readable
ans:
3.58
